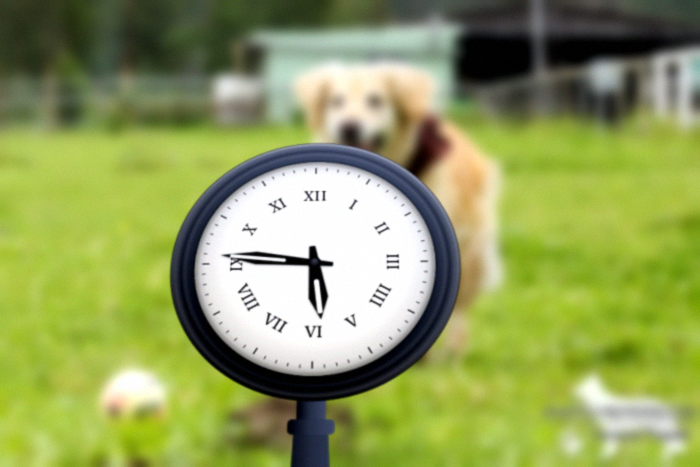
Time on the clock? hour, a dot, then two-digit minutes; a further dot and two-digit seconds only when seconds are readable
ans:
5.46
